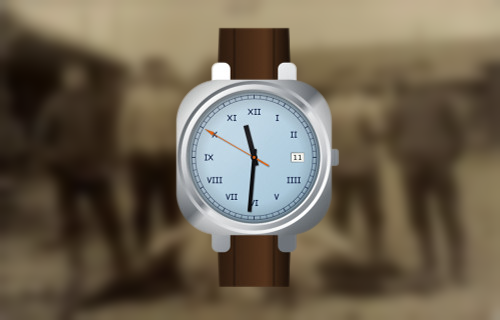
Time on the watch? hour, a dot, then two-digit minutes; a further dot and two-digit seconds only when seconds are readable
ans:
11.30.50
